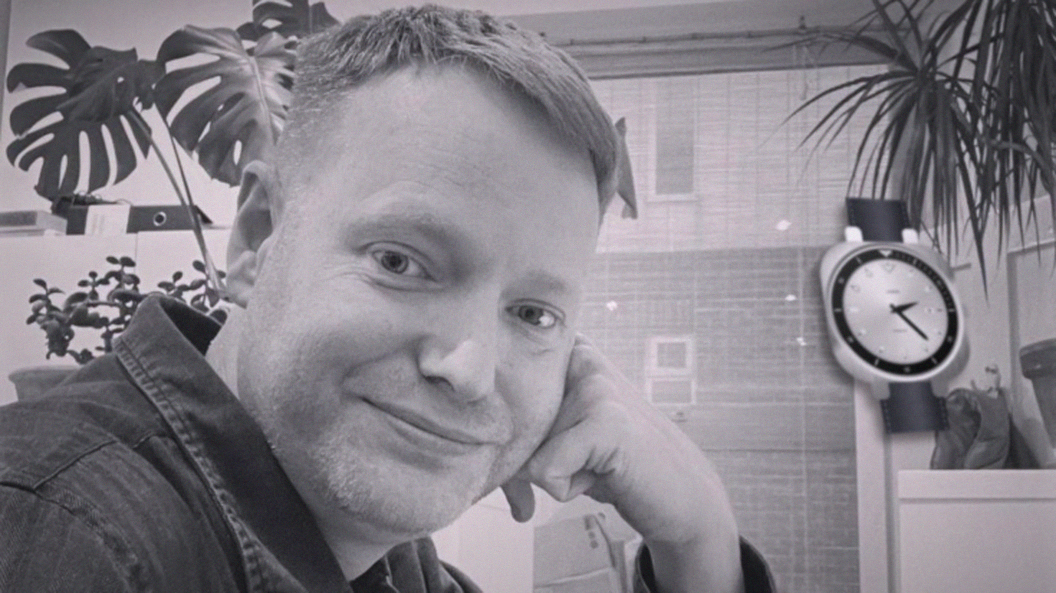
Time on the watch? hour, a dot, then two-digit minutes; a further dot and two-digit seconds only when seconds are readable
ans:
2.23
